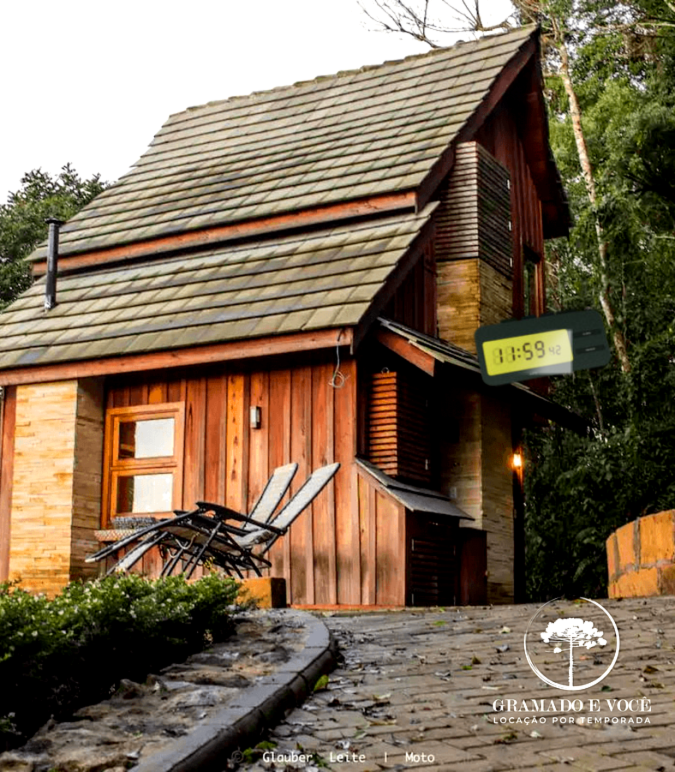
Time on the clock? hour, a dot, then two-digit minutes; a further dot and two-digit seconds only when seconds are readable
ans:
11.59.42
